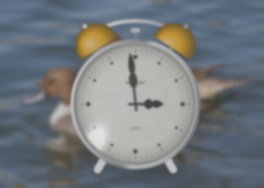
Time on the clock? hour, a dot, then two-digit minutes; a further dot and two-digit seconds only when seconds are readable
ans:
2.59
